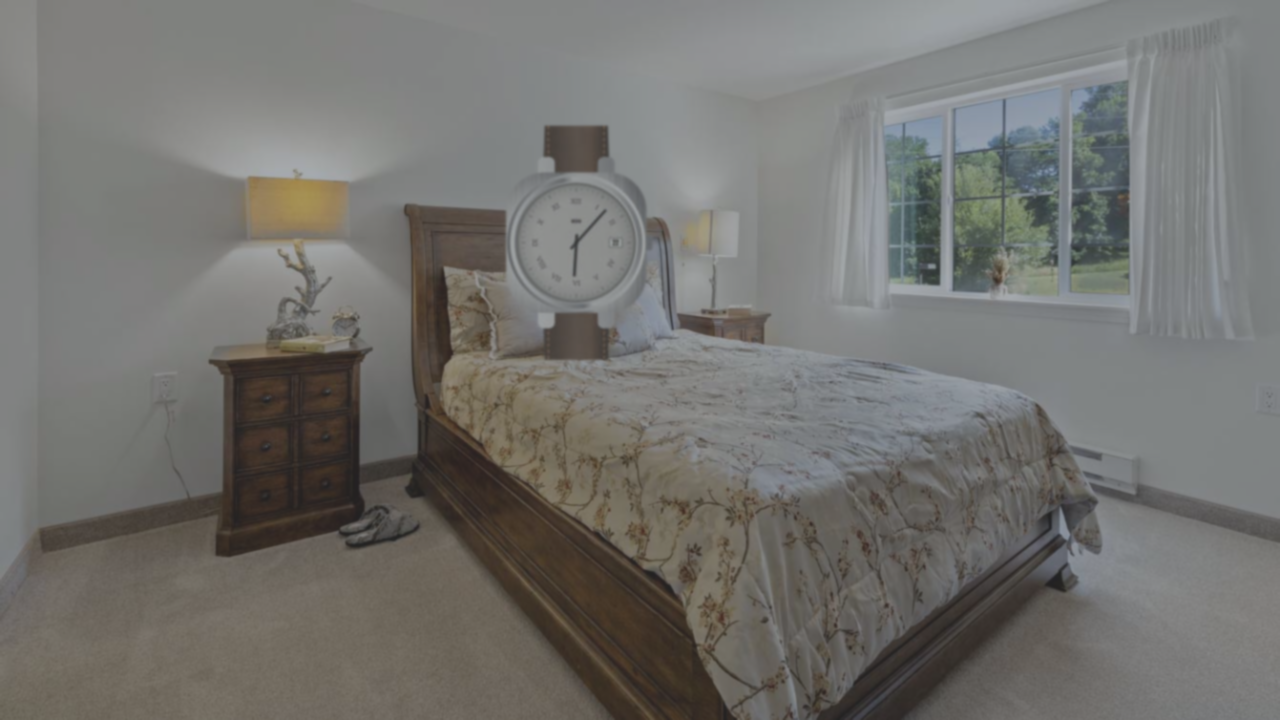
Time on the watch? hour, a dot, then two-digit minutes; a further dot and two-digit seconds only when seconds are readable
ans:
6.07
